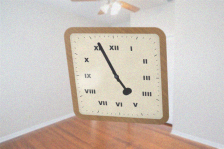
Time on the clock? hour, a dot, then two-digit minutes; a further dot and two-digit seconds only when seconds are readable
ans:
4.56
